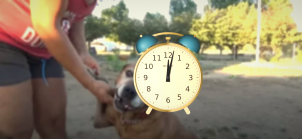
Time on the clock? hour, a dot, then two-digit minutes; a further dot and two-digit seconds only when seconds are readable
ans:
12.02
